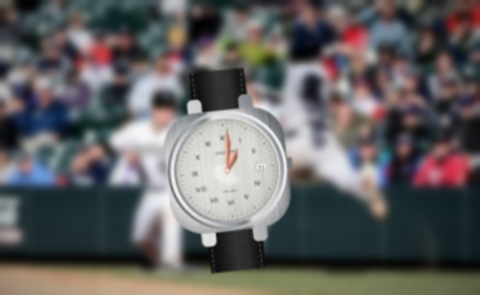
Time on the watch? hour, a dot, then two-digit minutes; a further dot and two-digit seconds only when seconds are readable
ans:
1.01
